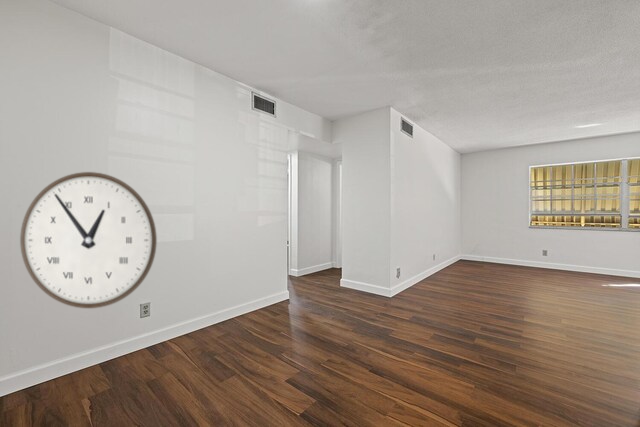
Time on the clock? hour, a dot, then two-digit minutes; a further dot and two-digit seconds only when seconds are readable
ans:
12.54
